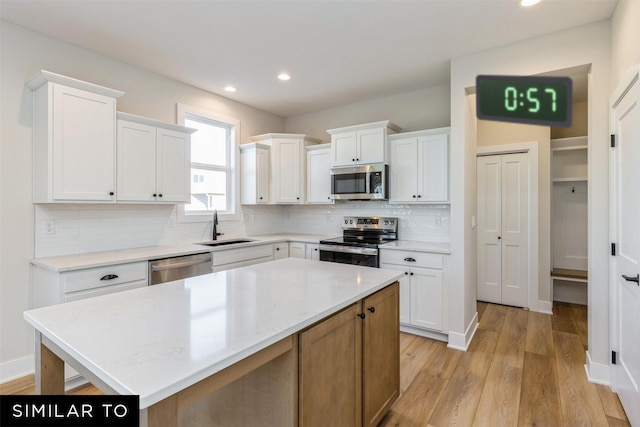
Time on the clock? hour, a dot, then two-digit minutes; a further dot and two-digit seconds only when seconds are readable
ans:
0.57
